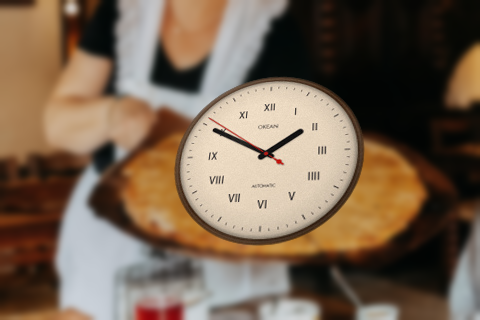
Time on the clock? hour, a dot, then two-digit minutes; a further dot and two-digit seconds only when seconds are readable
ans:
1.49.51
